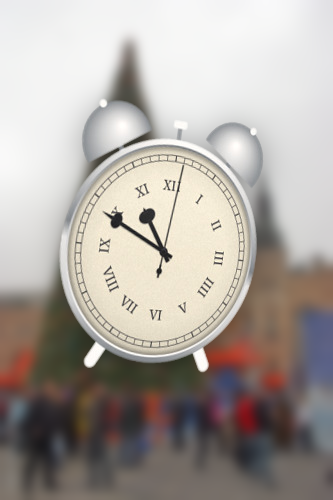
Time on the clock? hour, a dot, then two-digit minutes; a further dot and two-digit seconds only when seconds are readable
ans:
10.49.01
